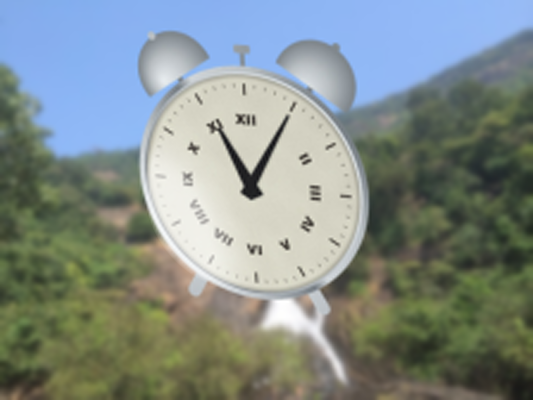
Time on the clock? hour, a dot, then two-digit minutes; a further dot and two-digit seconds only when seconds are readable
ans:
11.05
